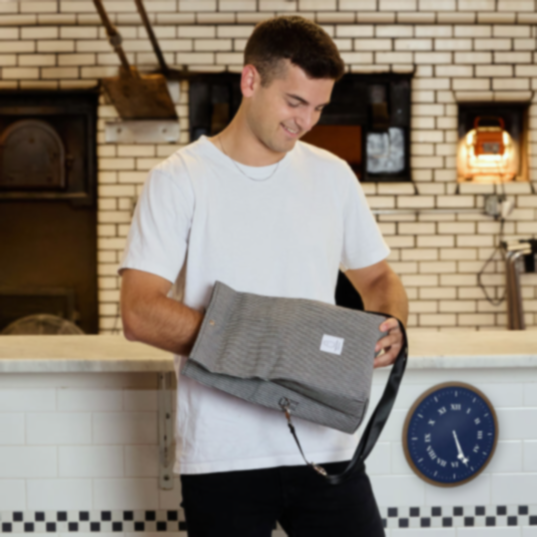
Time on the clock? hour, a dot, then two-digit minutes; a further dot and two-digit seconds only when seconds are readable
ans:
5.26
